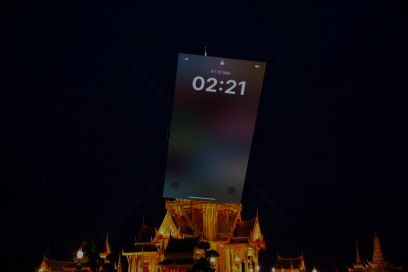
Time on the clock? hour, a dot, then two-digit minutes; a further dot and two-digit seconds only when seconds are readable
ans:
2.21
